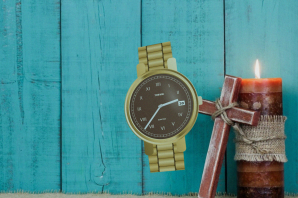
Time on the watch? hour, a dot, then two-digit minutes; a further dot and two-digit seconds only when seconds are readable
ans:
2.37
